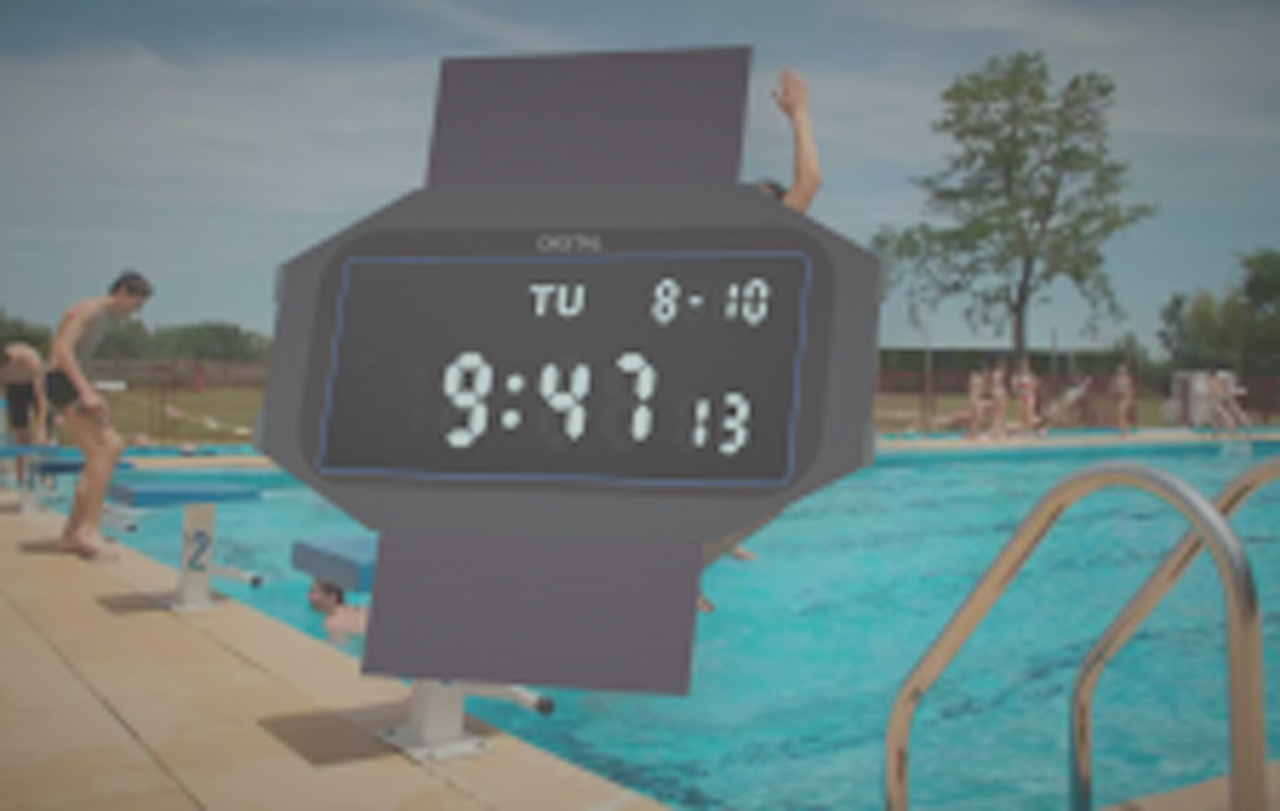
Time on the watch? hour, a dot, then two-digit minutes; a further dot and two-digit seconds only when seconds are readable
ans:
9.47.13
